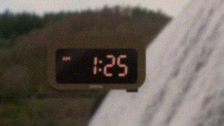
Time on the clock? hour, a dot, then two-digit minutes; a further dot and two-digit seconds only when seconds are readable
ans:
1.25
